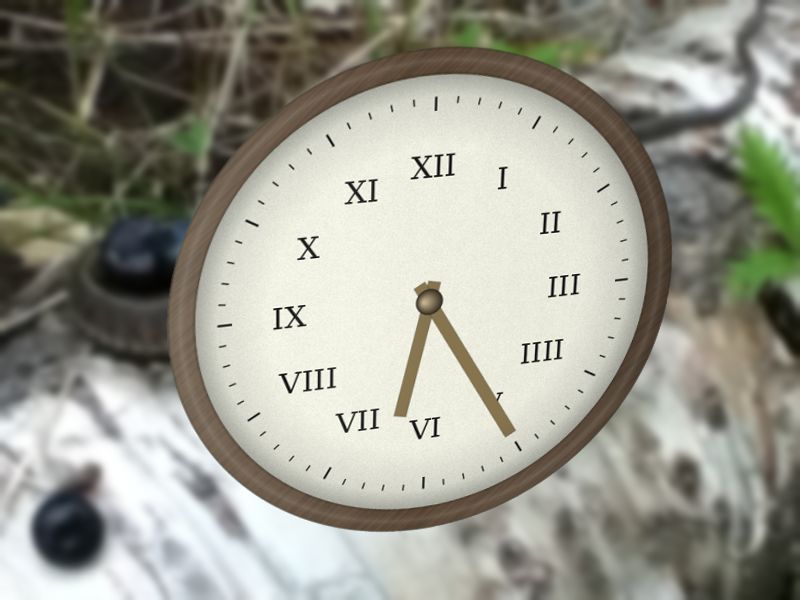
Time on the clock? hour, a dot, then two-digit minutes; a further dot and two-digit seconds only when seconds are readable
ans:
6.25
